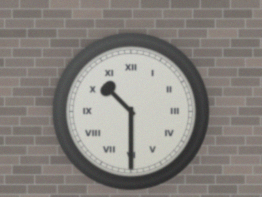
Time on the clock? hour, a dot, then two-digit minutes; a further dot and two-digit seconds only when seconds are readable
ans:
10.30
